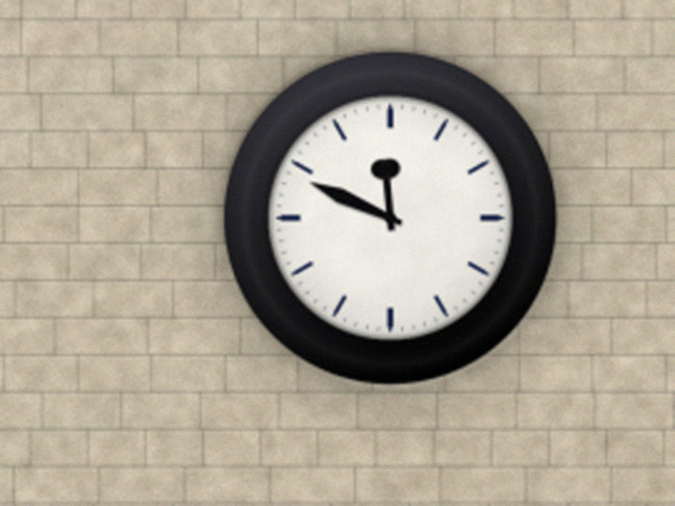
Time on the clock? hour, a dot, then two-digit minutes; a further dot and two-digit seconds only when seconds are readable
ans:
11.49
